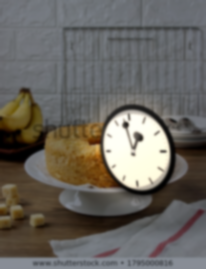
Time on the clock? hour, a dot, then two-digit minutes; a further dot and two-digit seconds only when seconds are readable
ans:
12.58
